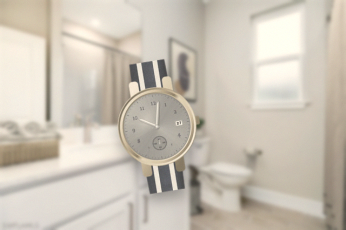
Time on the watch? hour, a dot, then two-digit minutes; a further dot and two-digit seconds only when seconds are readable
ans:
10.02
